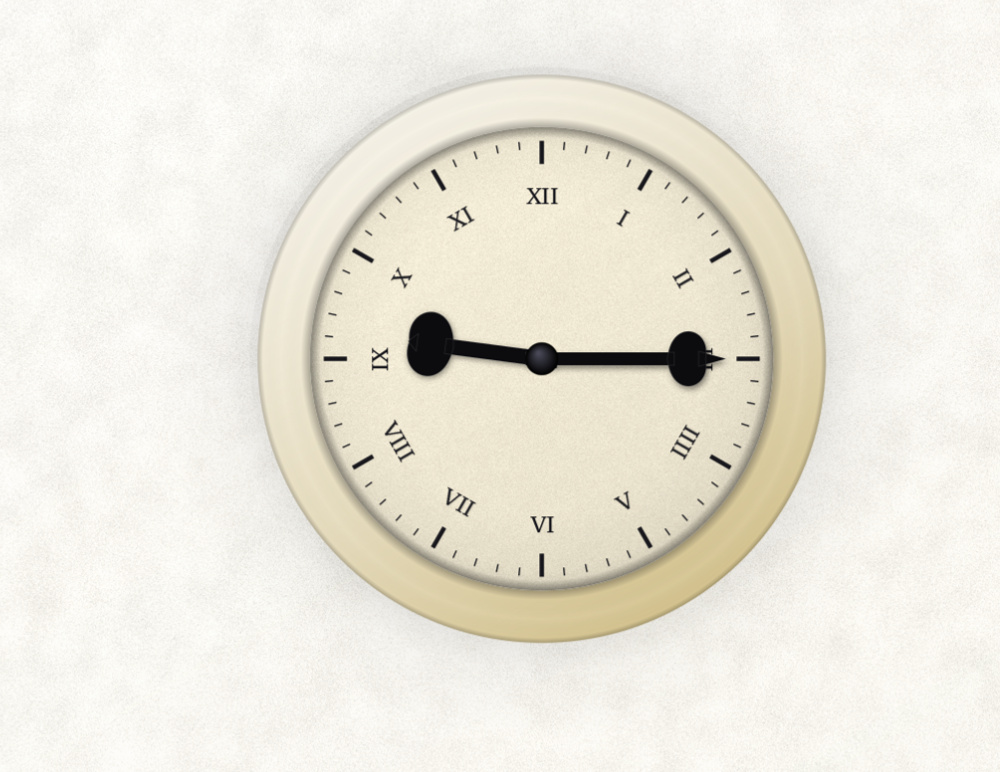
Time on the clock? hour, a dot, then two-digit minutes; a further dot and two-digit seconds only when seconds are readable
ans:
9.15
